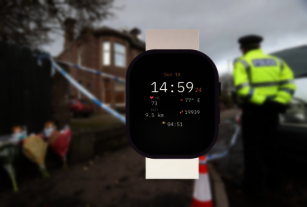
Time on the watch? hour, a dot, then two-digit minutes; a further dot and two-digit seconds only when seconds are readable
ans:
14.59
